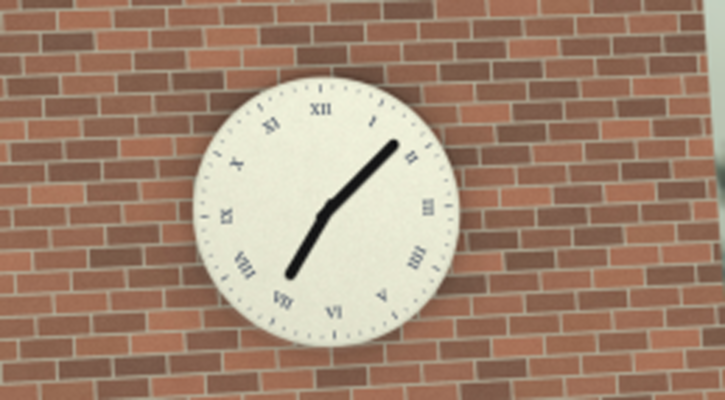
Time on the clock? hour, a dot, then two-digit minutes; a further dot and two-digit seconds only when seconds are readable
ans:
7.08
